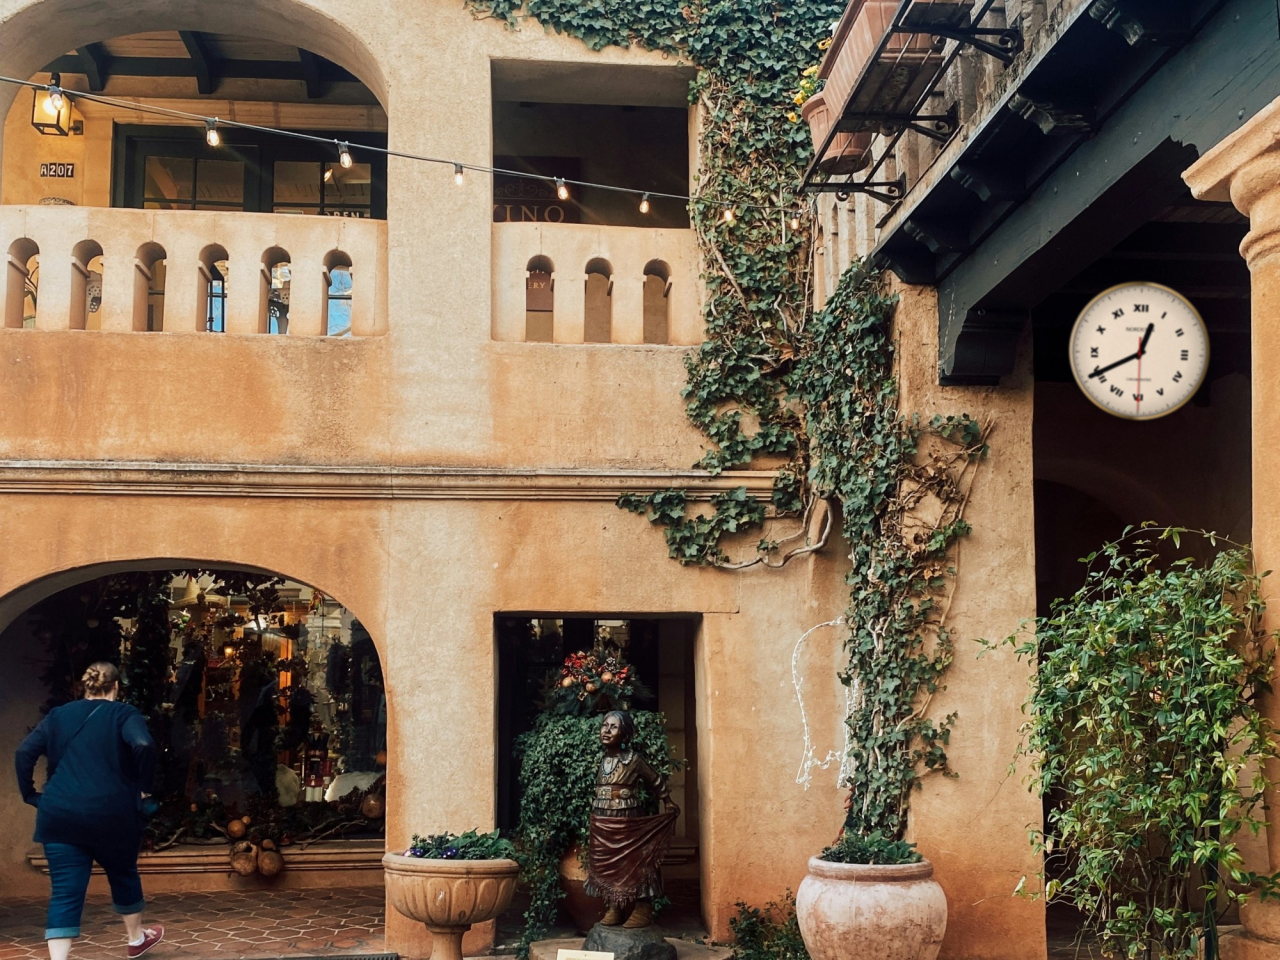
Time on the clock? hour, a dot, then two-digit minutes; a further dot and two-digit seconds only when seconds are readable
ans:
12.40.30
